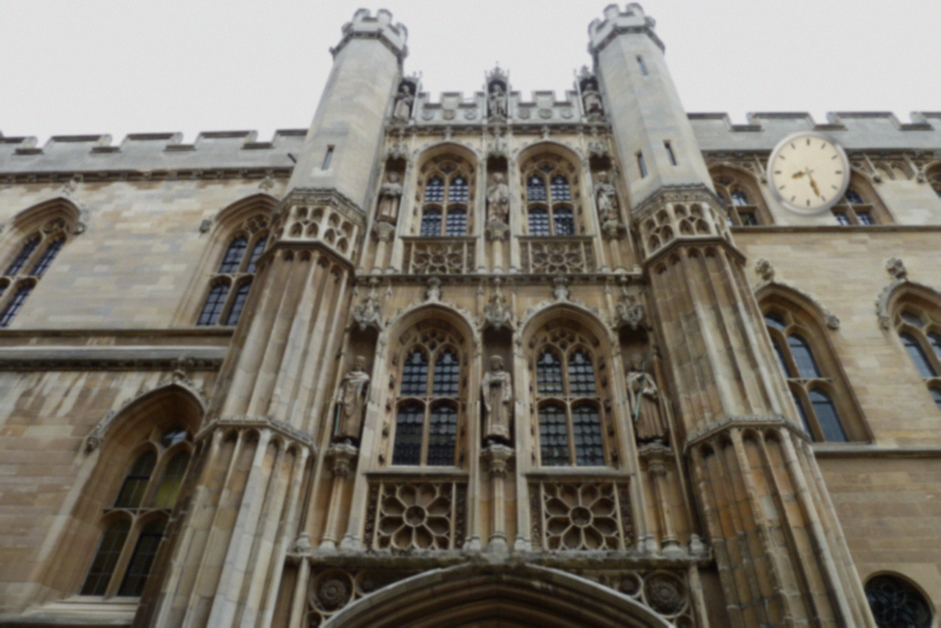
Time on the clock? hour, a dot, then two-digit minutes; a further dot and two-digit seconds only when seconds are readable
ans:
8.26
